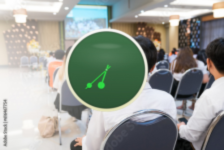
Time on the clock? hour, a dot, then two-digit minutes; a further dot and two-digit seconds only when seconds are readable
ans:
6.38
